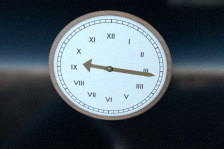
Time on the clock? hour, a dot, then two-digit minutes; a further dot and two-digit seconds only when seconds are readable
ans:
9.16
